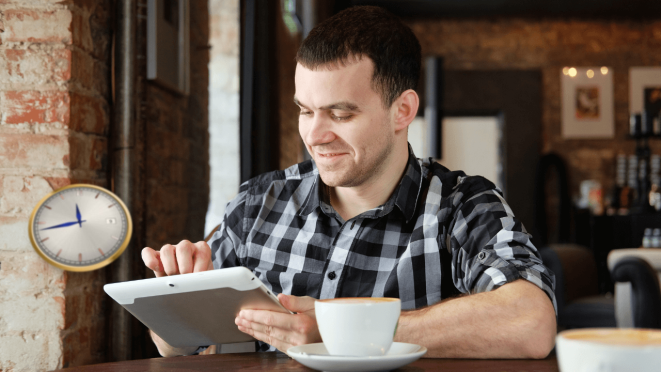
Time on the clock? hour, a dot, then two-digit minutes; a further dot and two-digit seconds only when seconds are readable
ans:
11.43
